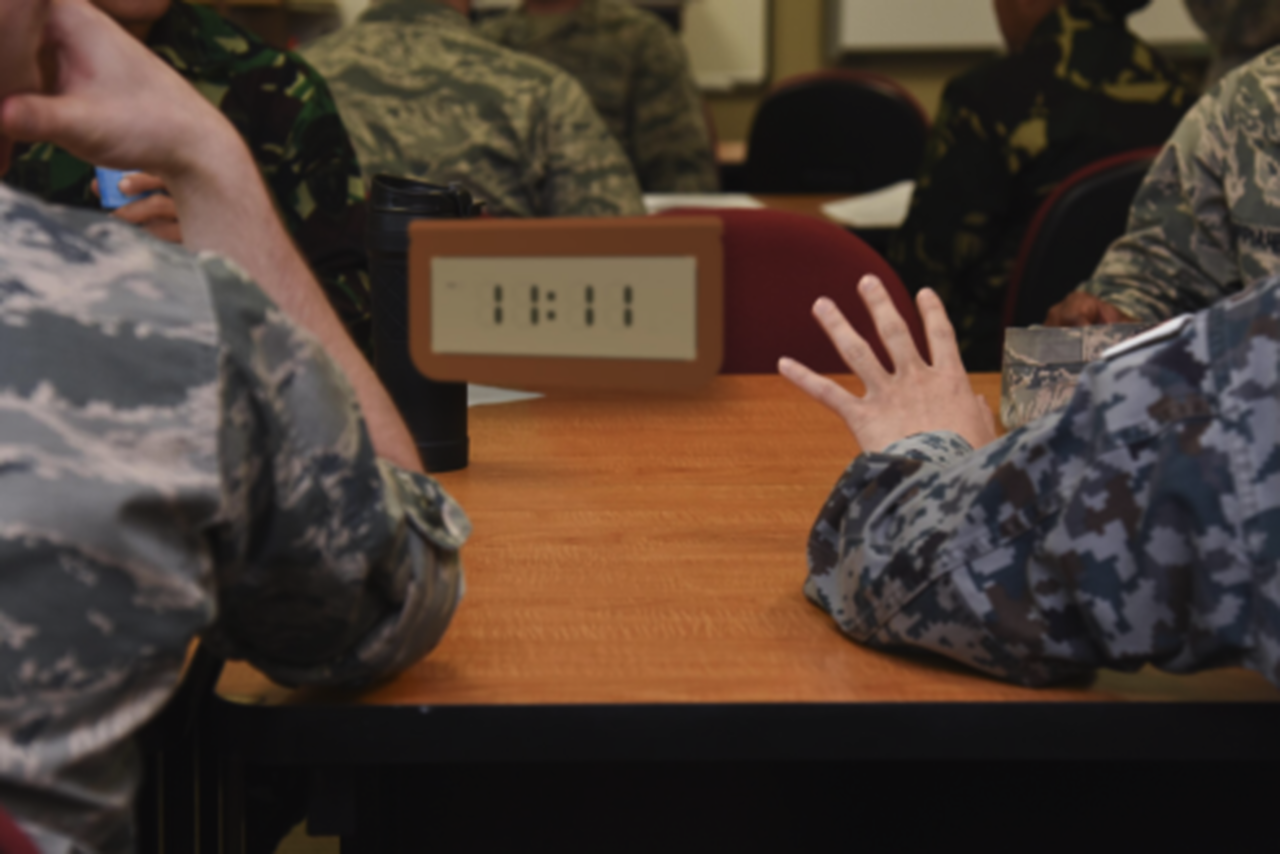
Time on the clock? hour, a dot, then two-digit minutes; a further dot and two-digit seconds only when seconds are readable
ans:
11.11
